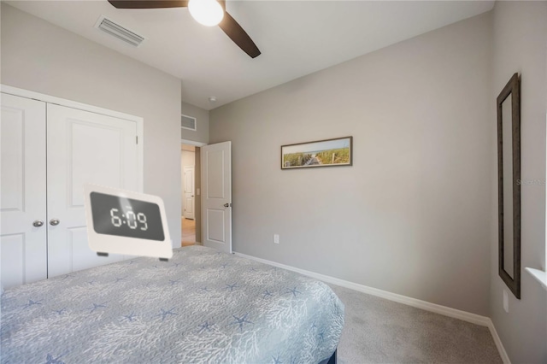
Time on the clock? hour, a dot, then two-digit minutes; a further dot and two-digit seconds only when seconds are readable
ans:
6.09
